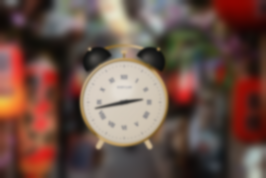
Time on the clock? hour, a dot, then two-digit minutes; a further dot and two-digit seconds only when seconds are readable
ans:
2.43
